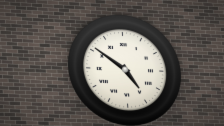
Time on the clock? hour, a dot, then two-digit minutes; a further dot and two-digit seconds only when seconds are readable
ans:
4.51
